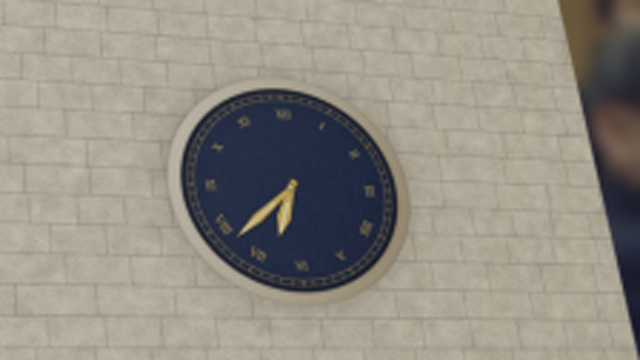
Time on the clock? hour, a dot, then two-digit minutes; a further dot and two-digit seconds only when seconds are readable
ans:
6.38
